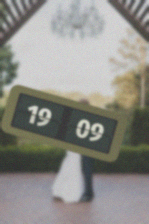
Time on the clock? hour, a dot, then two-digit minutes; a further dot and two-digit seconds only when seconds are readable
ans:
19.09
